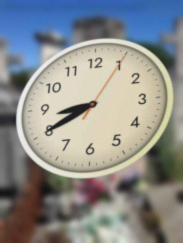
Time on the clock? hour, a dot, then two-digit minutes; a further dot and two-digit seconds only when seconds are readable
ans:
8.40.05
